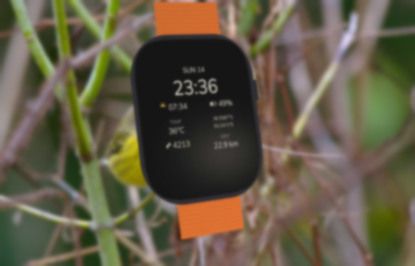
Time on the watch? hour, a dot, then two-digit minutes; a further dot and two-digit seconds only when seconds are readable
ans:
23.36
